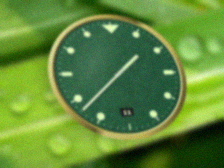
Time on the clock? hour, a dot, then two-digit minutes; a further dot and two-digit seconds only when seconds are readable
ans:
1.38
